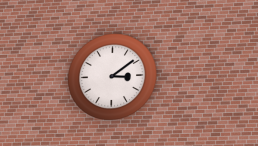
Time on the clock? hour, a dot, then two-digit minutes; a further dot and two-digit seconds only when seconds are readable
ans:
3.09
